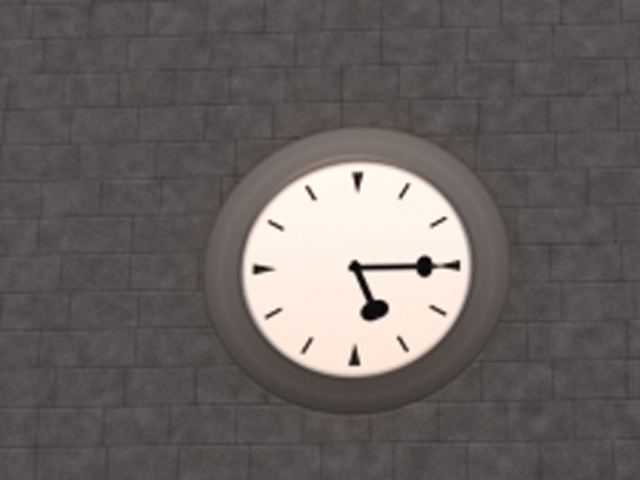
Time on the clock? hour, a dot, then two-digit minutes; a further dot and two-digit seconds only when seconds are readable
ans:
5.15
